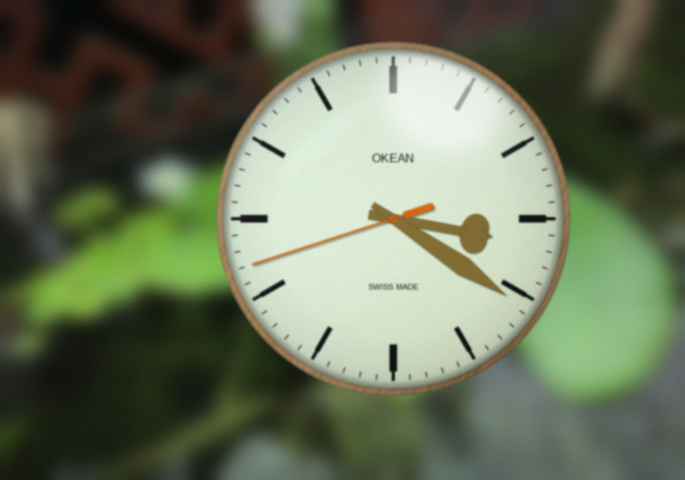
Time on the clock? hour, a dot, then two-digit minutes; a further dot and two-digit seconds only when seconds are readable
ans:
3.20.42
